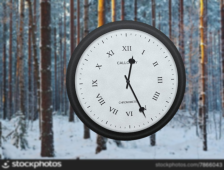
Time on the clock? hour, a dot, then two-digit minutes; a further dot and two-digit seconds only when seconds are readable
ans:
12.26
